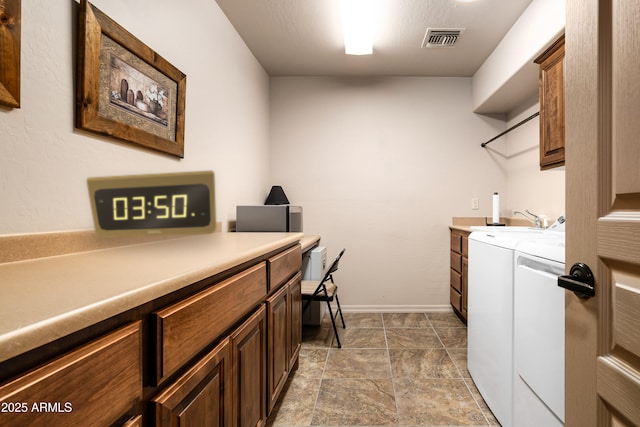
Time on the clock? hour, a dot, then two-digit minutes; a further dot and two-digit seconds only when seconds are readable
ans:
3.50
